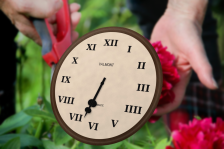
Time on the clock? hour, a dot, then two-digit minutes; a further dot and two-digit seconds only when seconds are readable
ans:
6.33
